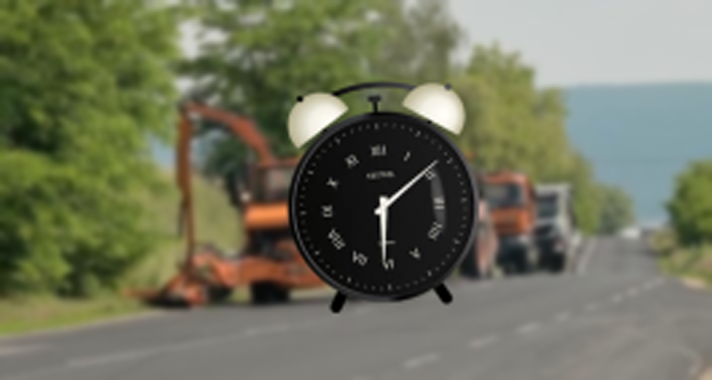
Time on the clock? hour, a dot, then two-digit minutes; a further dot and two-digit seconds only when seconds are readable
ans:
6.09
